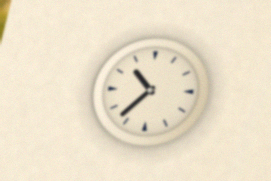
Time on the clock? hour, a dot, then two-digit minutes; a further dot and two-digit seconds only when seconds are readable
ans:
10.37
